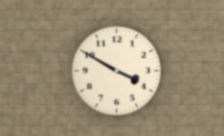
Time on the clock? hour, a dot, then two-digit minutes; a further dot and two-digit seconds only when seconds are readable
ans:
3.50
